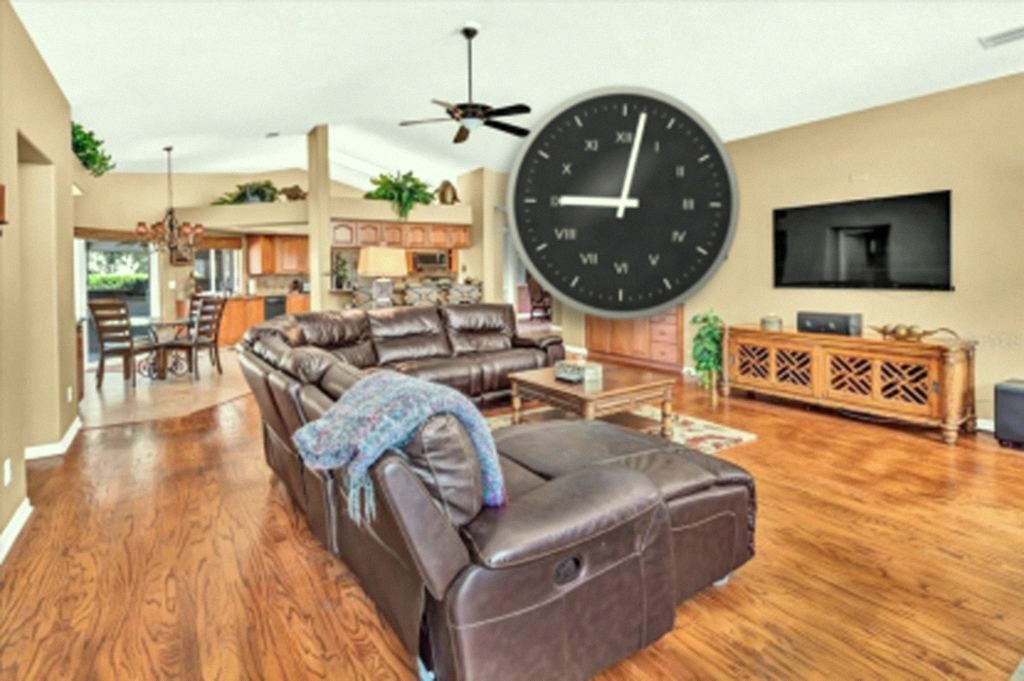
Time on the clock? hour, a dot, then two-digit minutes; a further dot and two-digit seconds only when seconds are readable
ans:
9.02
